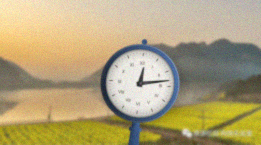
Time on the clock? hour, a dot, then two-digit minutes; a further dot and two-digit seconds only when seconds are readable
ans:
12.13
